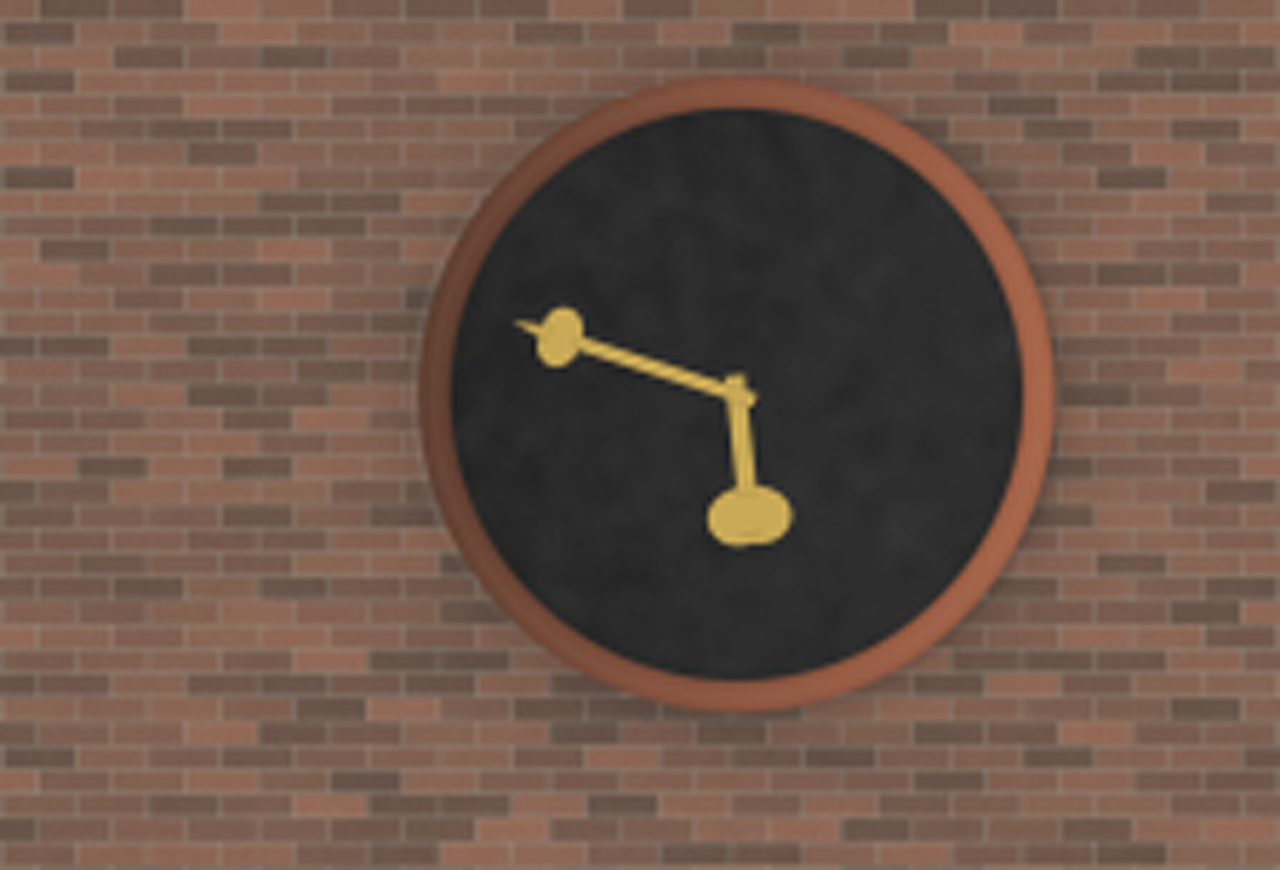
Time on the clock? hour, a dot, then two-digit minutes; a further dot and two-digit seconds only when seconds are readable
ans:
5.48
